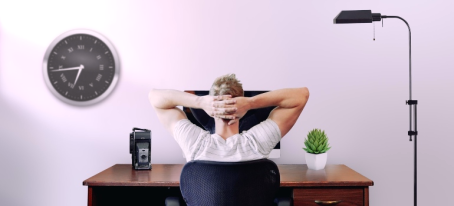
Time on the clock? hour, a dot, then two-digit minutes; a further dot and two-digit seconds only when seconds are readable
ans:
6.44
